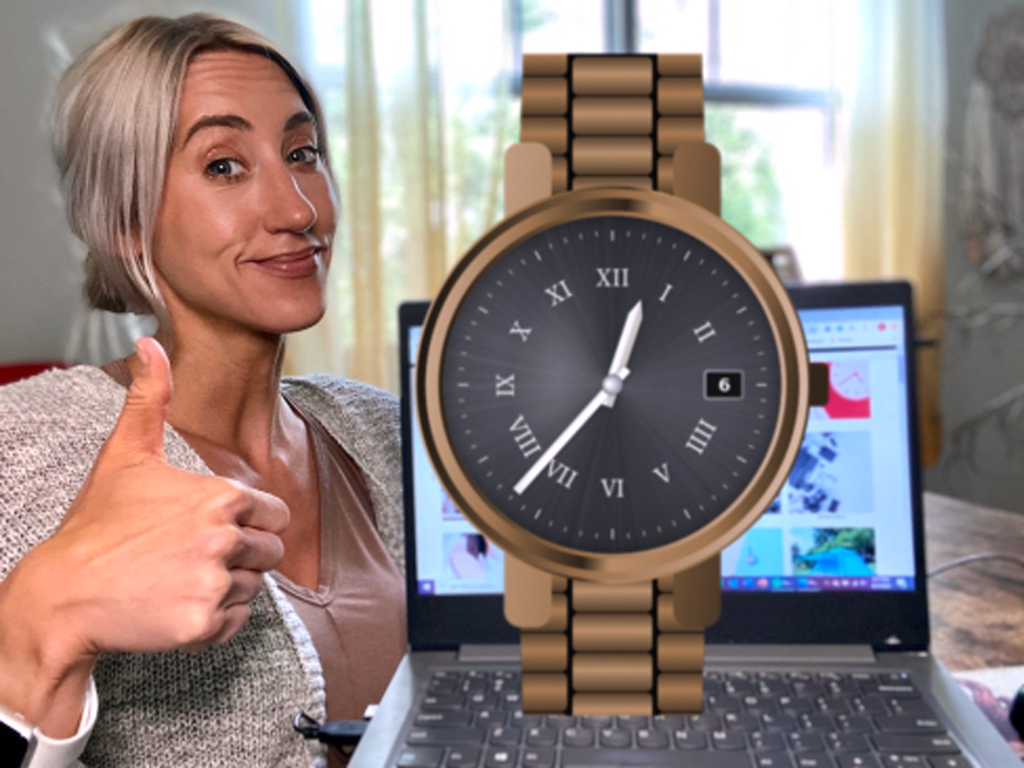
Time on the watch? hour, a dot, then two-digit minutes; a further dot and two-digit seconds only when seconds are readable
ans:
12.37
